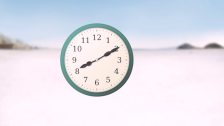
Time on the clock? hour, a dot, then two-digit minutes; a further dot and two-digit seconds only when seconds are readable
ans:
8.10
